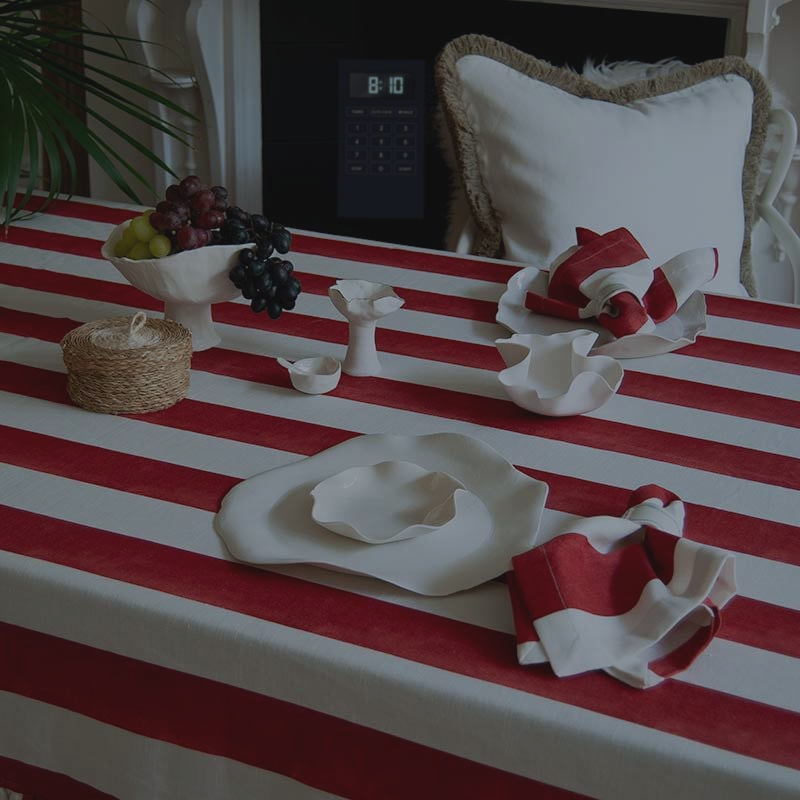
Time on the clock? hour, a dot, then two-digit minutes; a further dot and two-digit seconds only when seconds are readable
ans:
8.10
